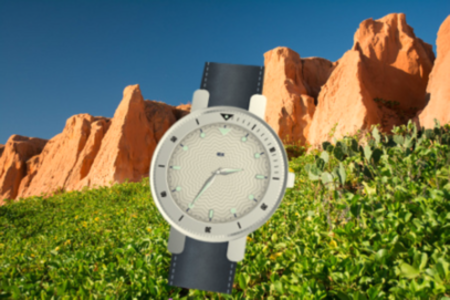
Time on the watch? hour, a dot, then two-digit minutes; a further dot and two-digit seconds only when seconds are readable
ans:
2.35
